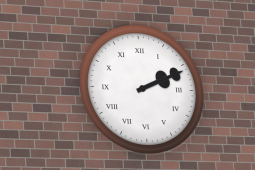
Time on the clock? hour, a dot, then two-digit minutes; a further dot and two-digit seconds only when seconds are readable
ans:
2.11
